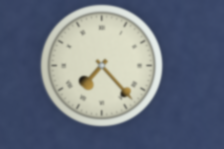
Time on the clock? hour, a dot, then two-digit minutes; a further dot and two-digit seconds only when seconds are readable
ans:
7.23
